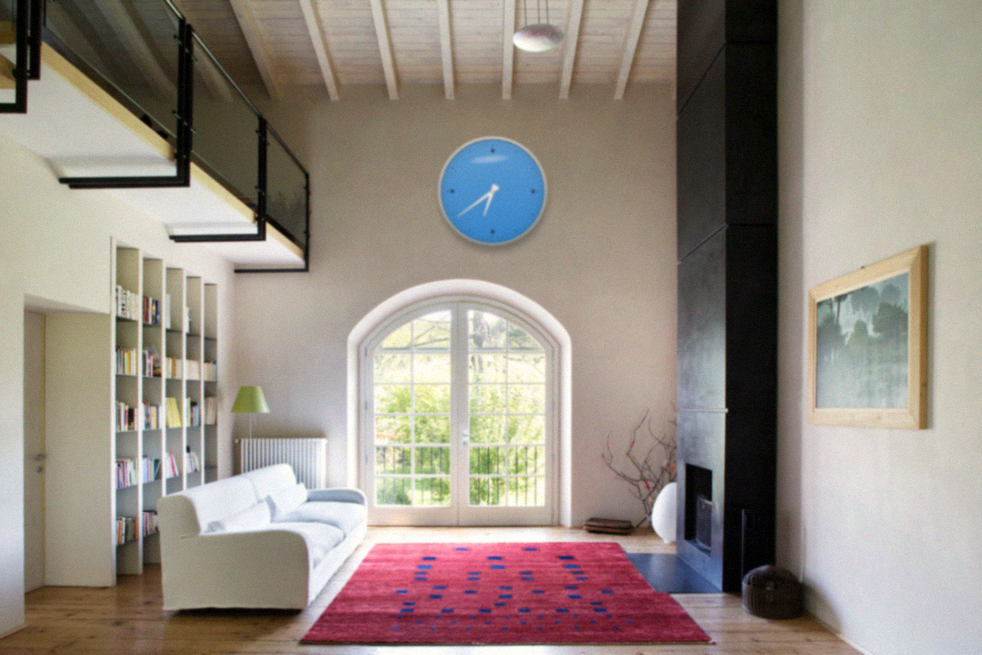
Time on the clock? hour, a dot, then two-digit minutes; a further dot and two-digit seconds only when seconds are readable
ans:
6.39
